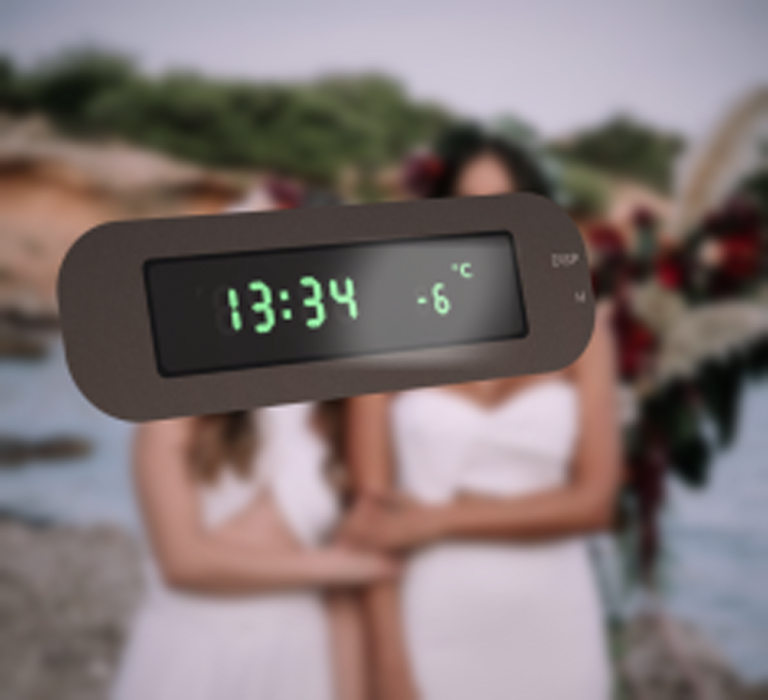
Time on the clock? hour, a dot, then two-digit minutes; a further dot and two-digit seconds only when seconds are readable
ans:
13.34
